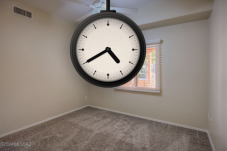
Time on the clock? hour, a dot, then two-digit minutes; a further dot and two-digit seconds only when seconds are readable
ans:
4.40
